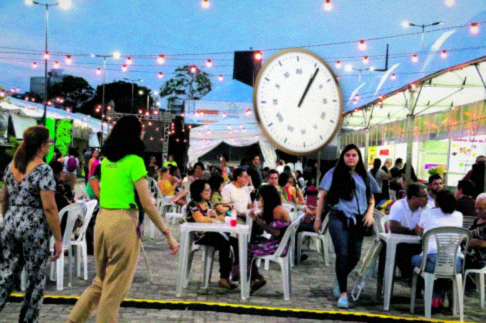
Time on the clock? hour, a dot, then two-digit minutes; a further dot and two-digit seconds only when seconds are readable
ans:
1.06
